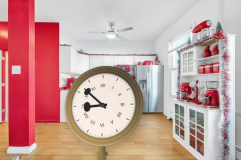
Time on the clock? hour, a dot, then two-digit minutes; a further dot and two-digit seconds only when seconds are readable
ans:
8.52
